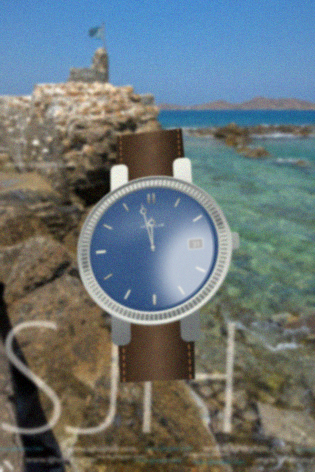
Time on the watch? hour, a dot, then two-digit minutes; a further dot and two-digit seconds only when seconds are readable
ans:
11.58
